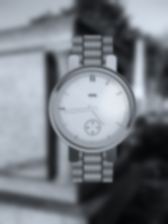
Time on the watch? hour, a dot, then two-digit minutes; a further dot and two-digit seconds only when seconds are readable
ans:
4.44
